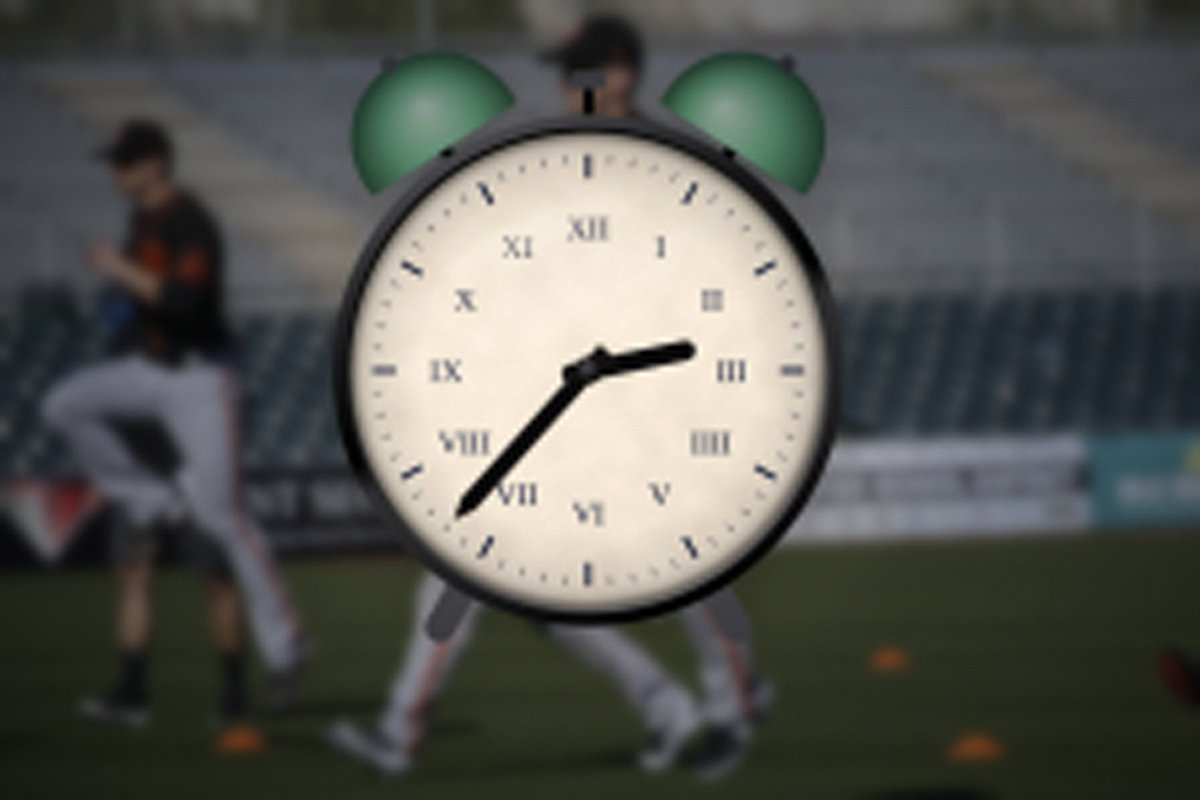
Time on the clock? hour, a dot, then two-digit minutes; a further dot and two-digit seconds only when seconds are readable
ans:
2.37
